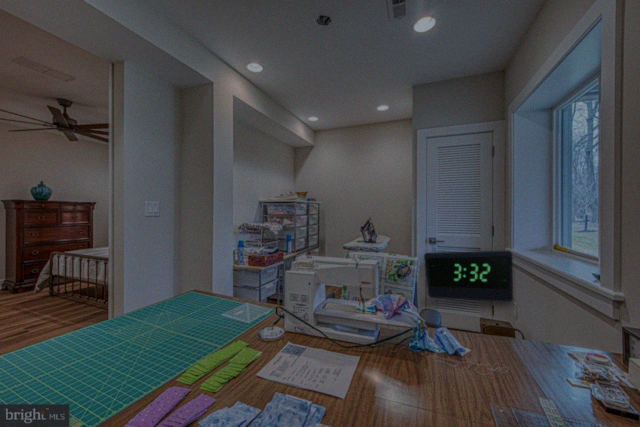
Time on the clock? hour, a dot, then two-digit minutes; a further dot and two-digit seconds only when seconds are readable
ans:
3.32
